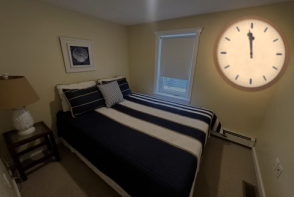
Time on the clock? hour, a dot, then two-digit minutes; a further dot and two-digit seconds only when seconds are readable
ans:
11.59
